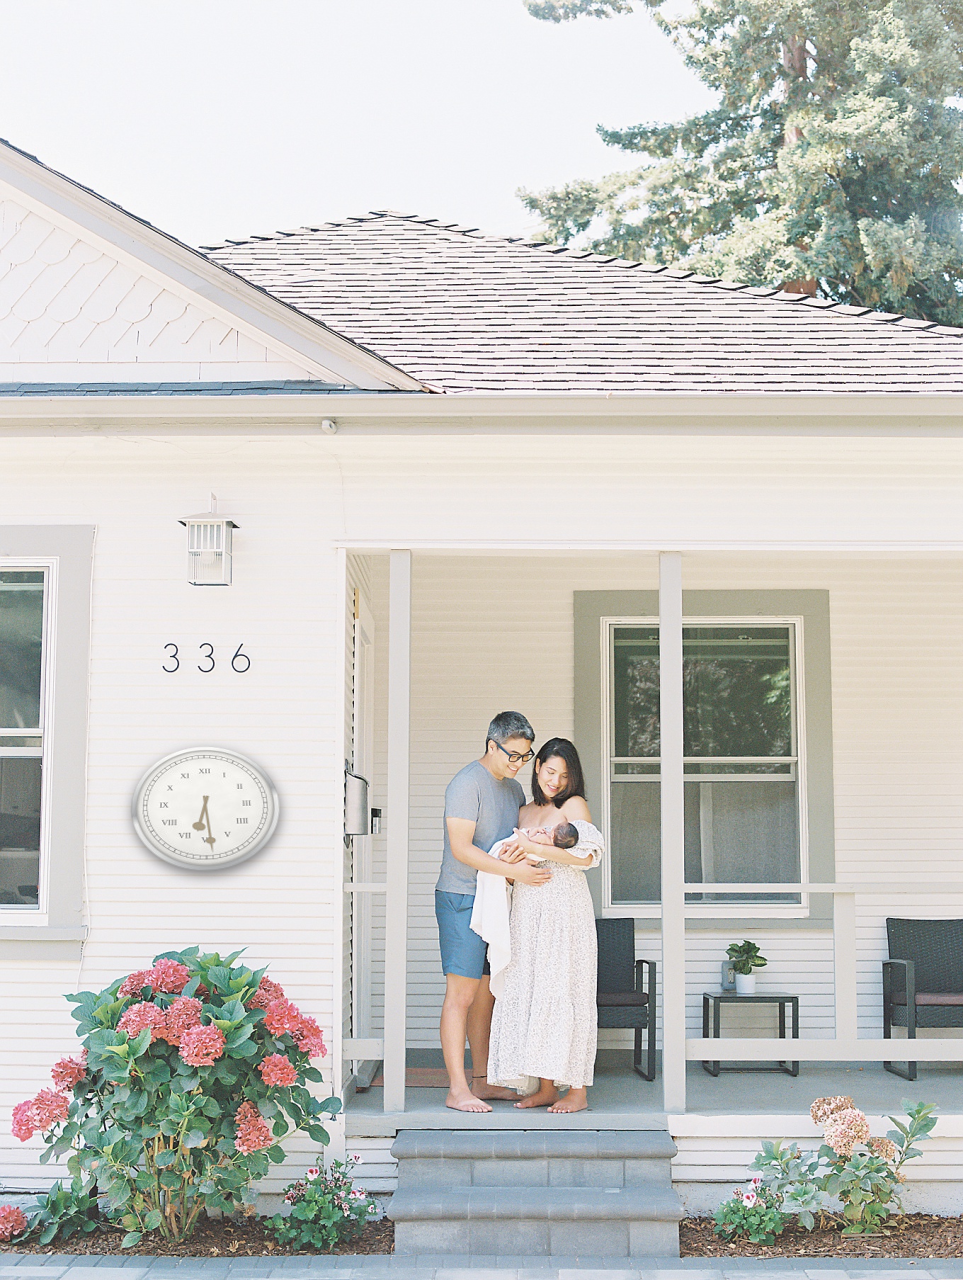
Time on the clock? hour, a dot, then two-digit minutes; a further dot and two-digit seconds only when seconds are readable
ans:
6.29
